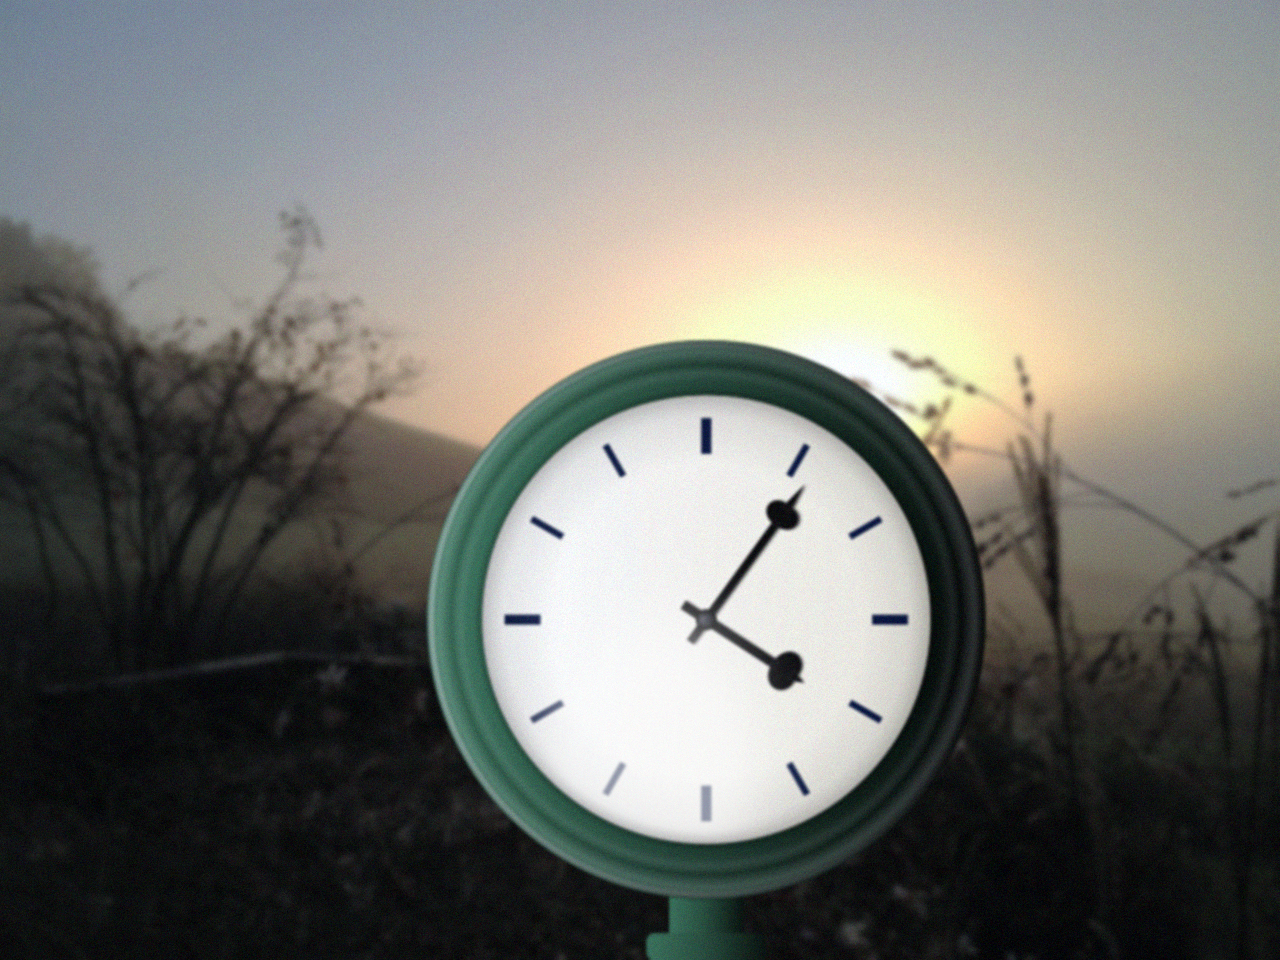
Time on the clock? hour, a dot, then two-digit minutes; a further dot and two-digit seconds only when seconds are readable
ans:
4.06
